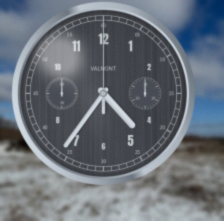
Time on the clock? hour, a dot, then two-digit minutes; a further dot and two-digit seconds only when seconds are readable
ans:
4.36
